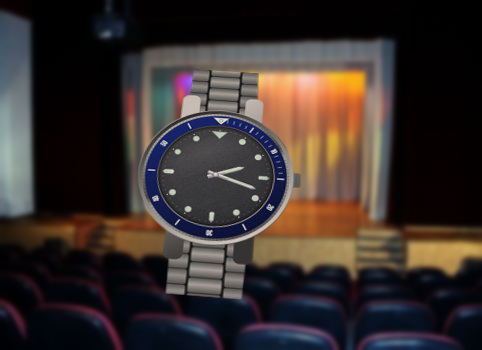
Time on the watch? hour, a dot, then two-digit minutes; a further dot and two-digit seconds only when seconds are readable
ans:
2.18
